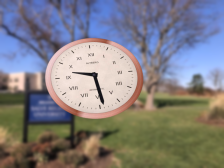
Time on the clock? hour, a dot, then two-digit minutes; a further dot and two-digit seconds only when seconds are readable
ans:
9.29
